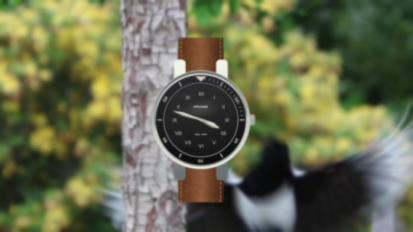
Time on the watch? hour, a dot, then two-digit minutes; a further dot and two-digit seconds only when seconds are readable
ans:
3.48
